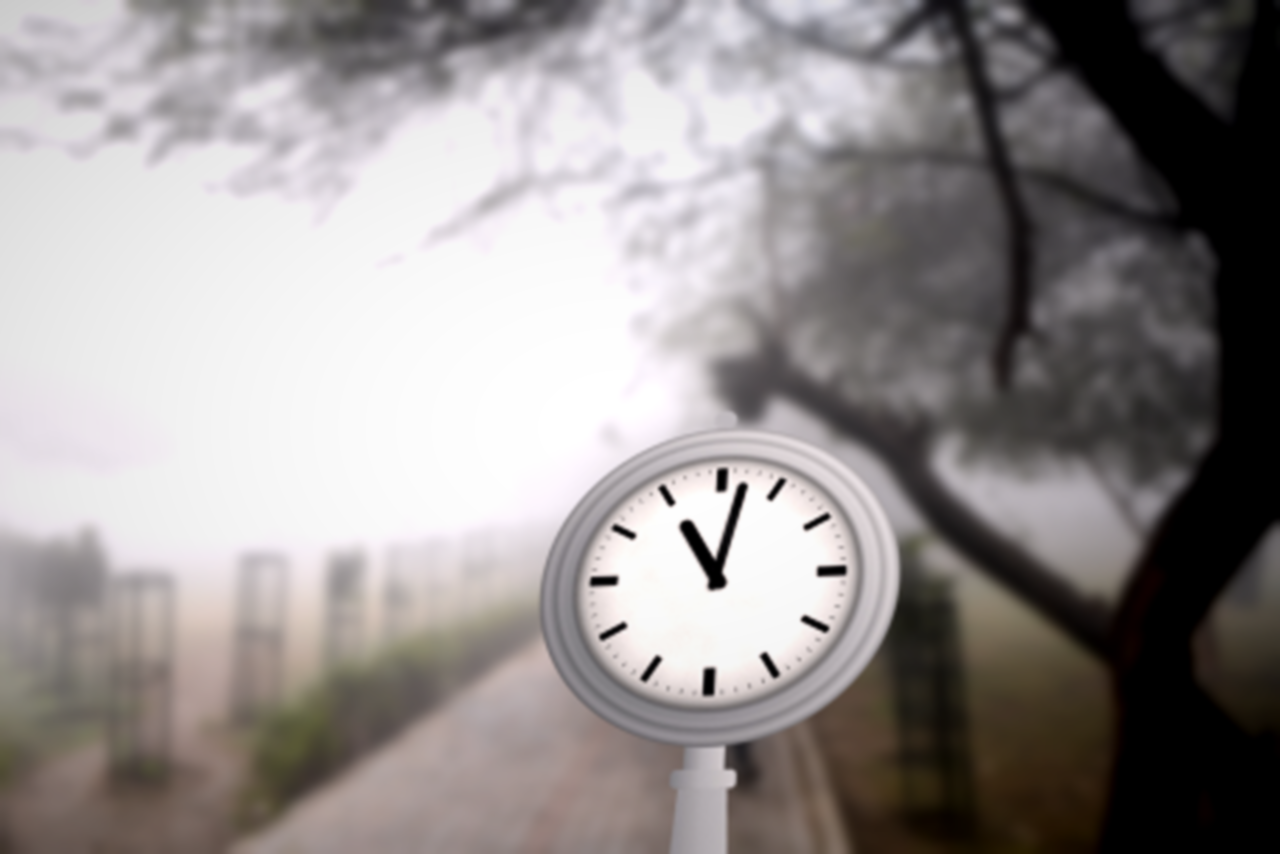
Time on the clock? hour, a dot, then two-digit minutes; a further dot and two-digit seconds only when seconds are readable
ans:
11.02
